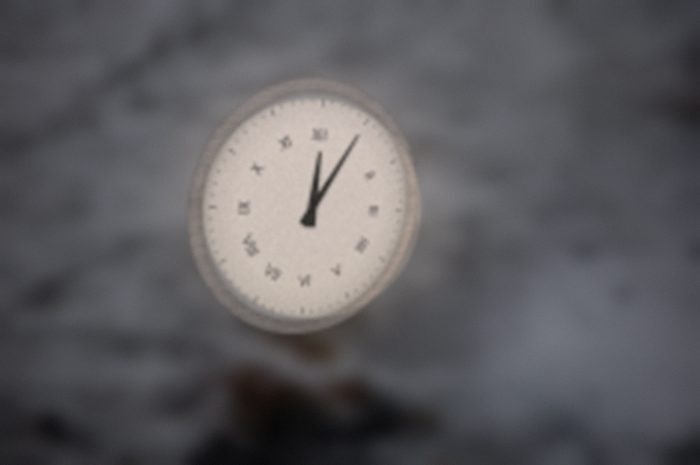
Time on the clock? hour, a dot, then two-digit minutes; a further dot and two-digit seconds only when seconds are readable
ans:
12.05
